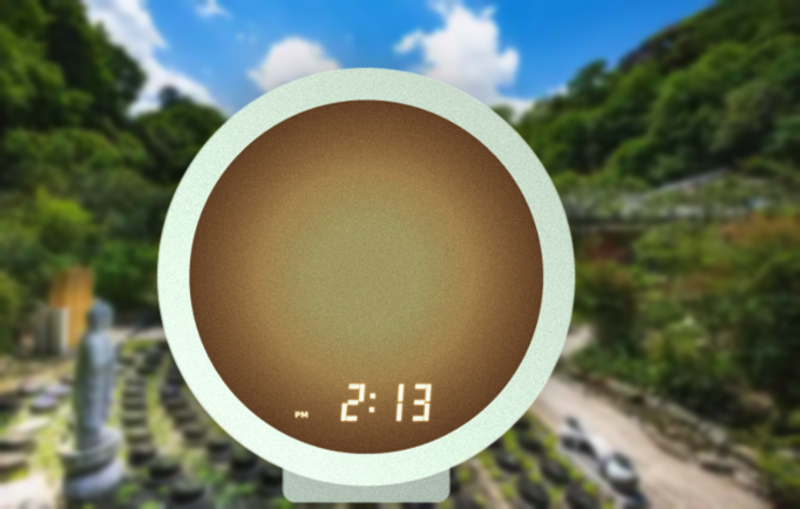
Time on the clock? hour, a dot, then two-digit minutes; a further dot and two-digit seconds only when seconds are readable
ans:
2.13
